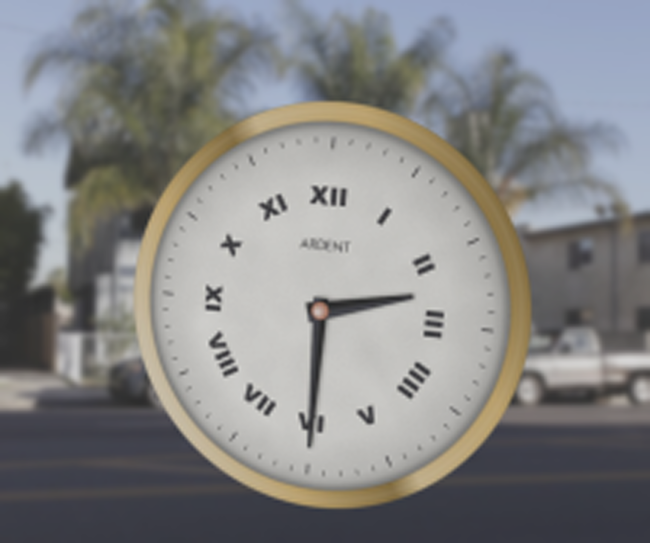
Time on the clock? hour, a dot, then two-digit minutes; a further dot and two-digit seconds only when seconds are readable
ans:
2.30
